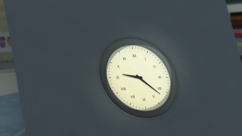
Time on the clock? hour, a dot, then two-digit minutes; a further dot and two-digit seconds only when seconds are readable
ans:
9.22
